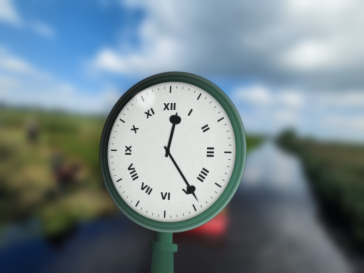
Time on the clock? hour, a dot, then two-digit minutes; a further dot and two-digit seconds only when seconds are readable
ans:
12.24
